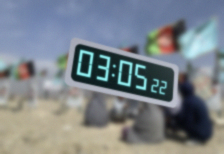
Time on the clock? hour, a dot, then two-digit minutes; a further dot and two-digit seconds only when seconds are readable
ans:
3.05.22
